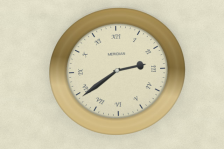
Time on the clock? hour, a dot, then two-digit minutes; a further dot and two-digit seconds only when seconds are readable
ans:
2.39
